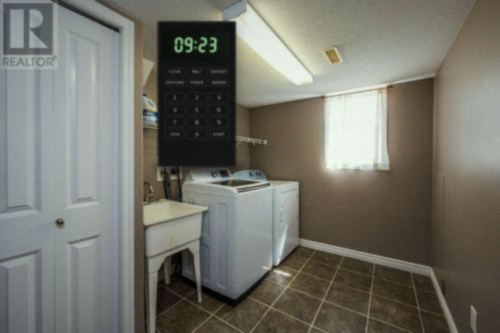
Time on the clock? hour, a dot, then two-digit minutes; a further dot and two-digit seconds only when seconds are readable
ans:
9.23
